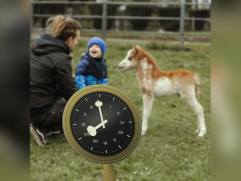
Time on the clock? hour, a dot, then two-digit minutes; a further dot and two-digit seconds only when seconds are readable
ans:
7.59
